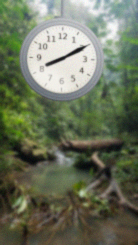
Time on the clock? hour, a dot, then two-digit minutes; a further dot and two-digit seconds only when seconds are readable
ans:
8.10
